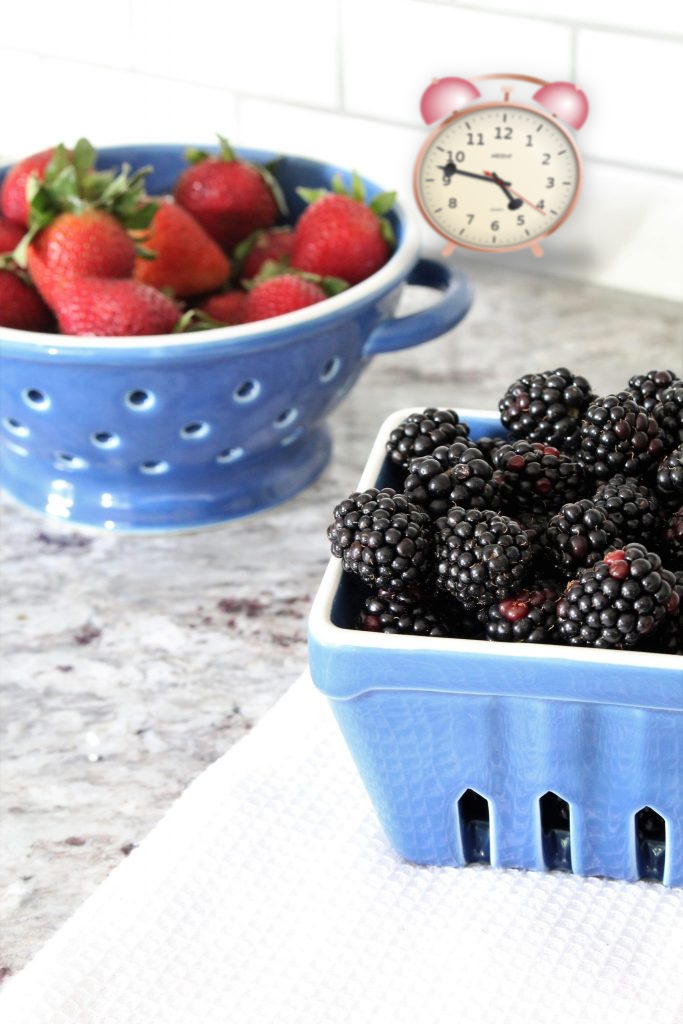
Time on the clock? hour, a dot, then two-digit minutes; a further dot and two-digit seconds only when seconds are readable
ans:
4.47.21
